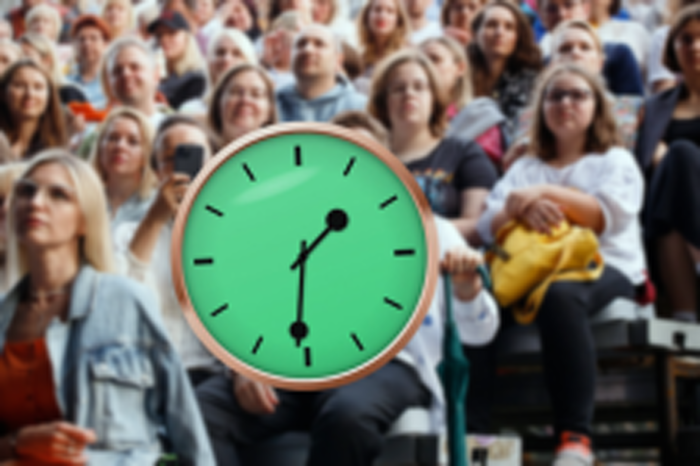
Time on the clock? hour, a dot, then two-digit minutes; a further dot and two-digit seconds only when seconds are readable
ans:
1.31
